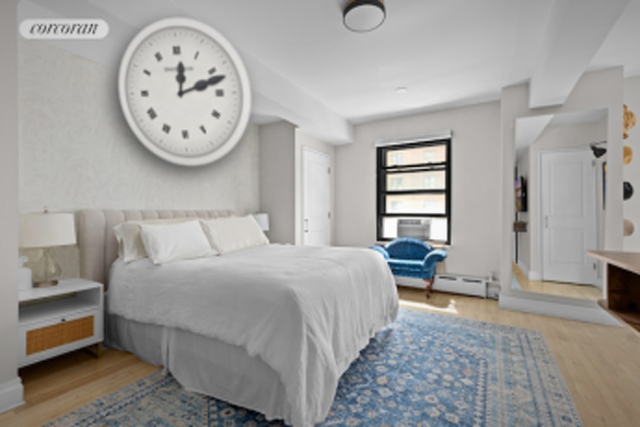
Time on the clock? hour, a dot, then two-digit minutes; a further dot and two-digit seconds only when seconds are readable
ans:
12.12
